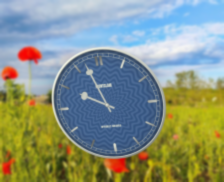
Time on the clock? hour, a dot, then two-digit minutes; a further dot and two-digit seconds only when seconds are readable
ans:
9.57
